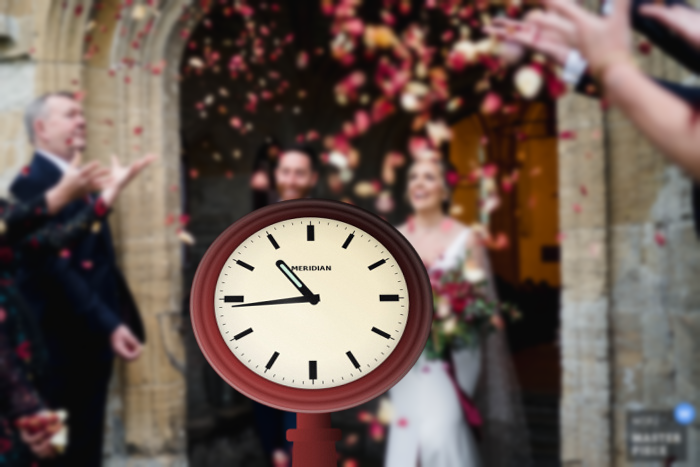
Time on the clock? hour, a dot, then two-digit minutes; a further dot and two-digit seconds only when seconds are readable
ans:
10.44
